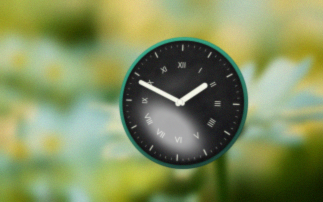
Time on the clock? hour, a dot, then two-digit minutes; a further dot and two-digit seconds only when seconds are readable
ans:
1.49
